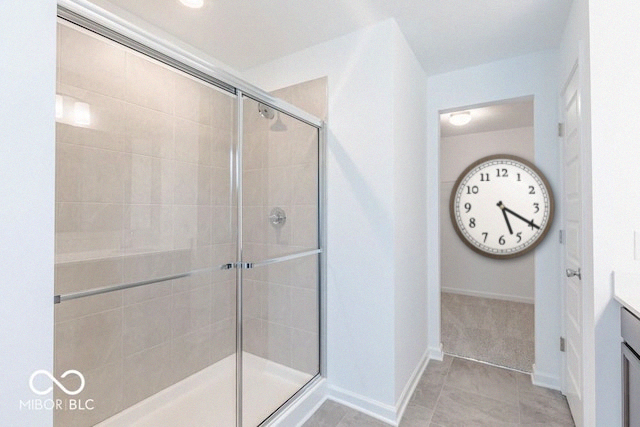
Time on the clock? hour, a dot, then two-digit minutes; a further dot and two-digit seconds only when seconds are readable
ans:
5.20
